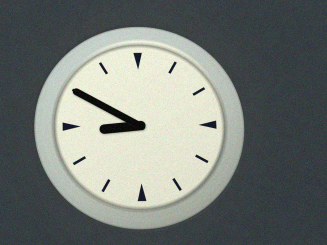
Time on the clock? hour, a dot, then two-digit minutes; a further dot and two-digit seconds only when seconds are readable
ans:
8.50
